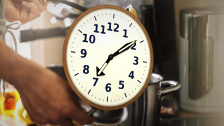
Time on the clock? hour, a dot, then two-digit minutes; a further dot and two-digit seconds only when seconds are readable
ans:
7.09
